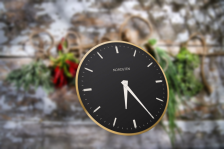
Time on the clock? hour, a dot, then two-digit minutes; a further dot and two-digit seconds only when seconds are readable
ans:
6.25
